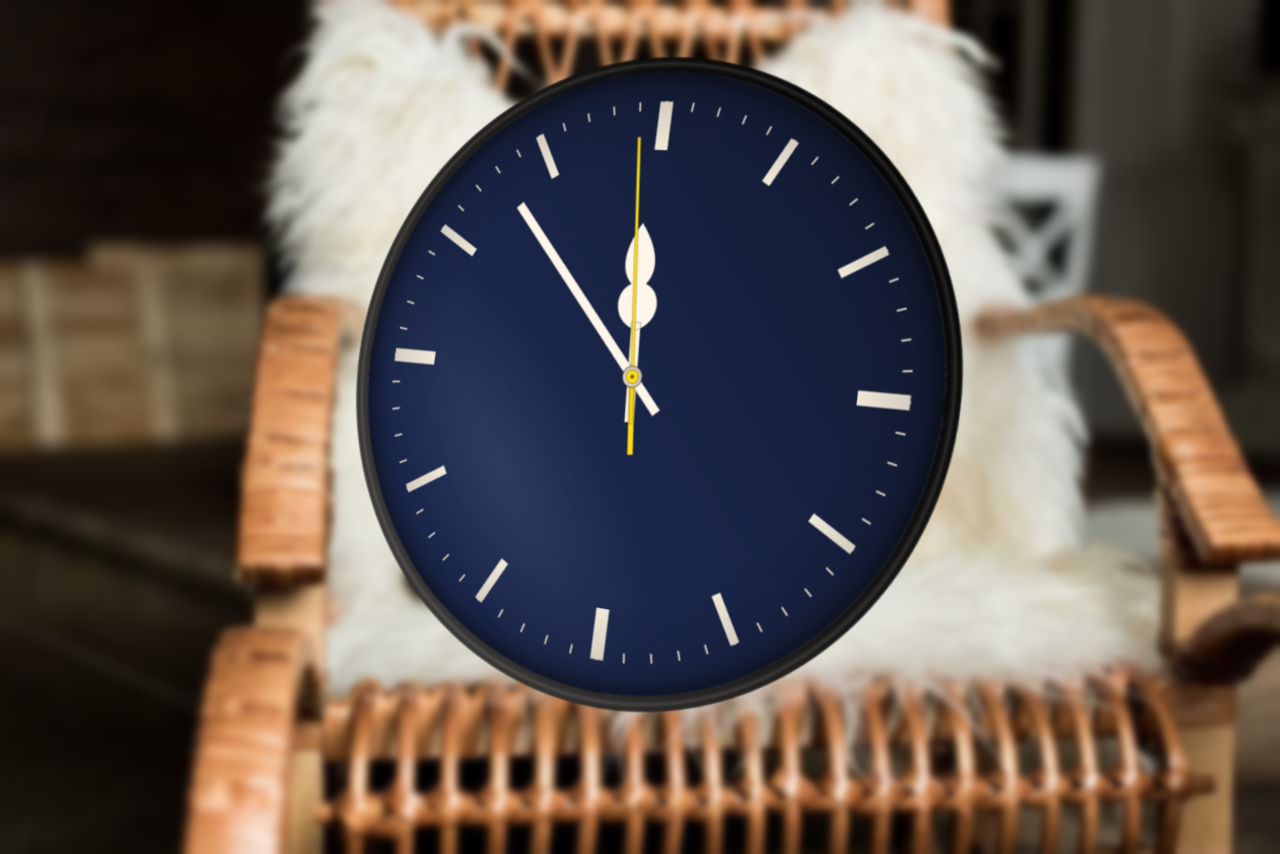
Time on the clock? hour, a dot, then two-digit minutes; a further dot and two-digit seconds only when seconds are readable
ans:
11.52.59
